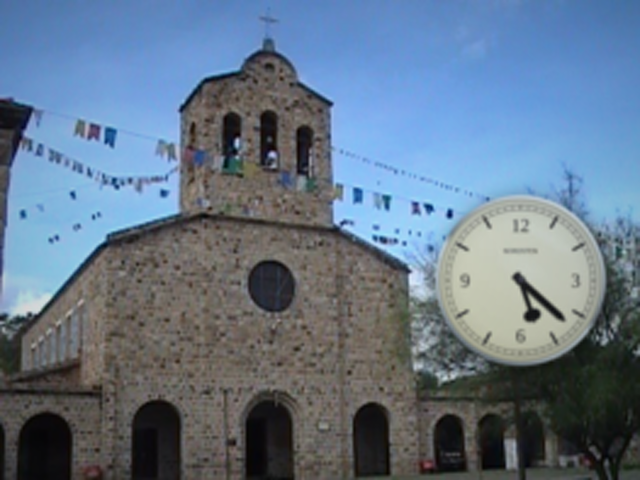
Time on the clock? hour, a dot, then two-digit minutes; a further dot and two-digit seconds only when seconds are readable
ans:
5.22
